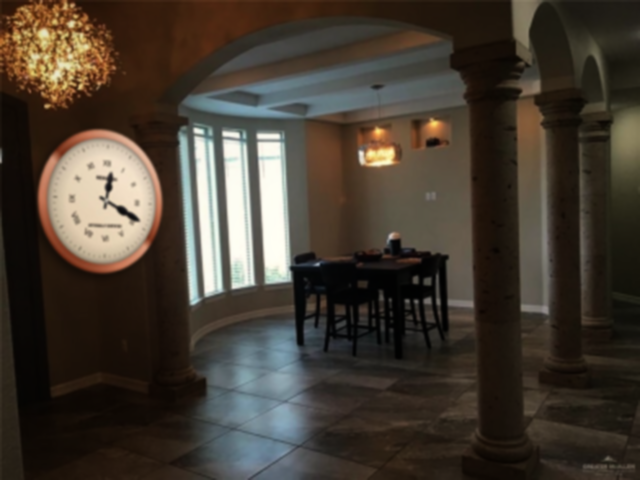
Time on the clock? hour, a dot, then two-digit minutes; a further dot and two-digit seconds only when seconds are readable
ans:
12.19
